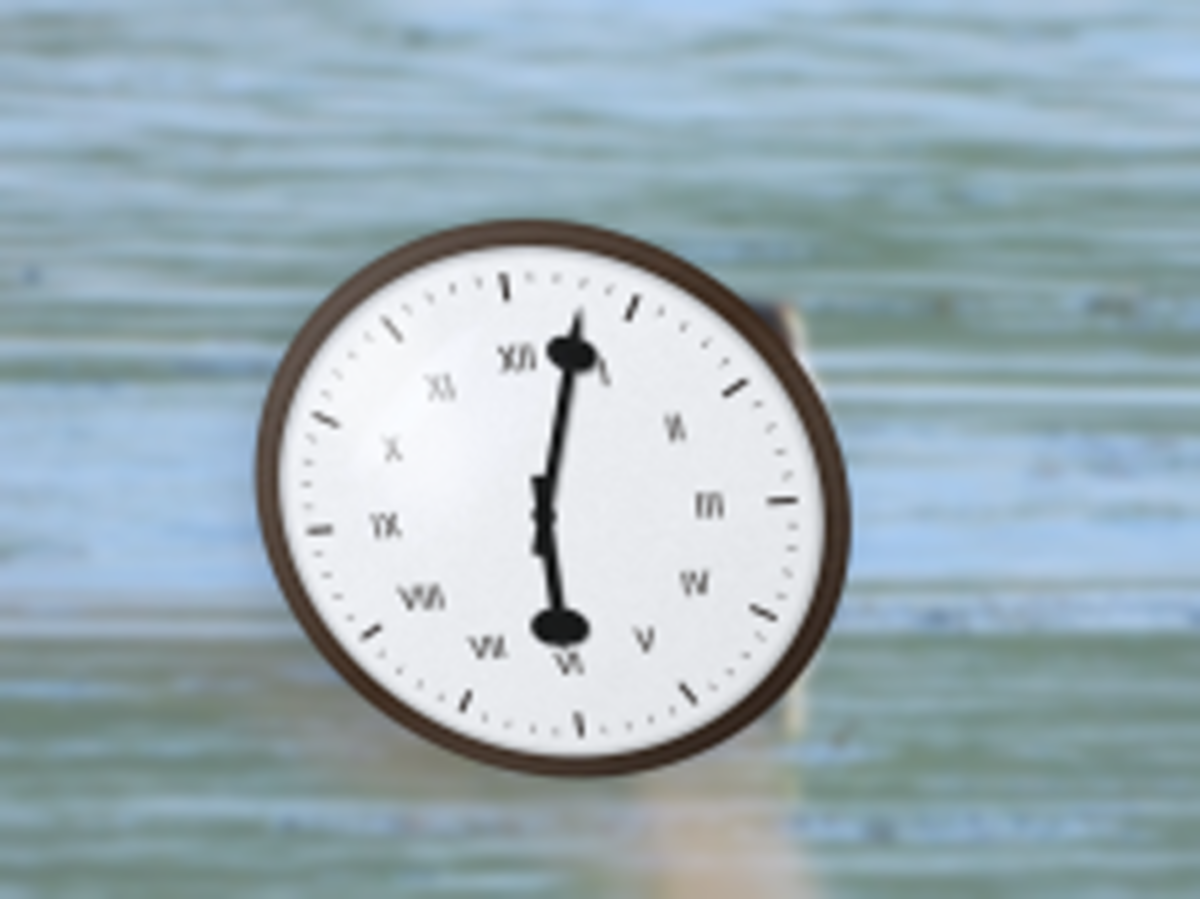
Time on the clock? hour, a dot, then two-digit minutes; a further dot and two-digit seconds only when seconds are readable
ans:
6.03
